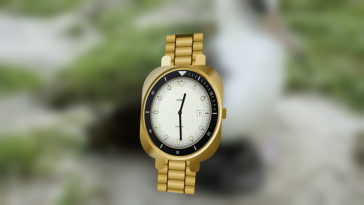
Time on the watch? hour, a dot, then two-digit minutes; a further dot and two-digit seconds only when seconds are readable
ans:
12.29
